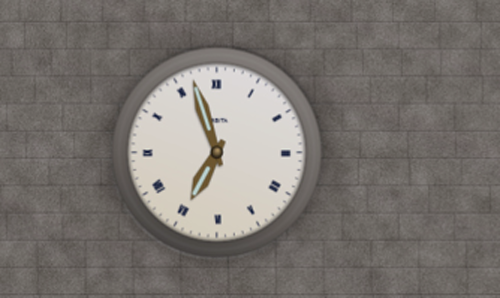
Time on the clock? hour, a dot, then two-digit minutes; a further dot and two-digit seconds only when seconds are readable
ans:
6.57
